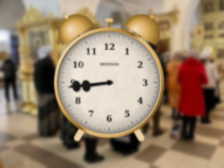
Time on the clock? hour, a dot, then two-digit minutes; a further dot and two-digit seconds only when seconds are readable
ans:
8.44
